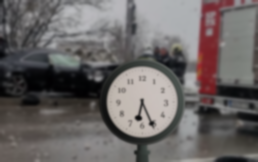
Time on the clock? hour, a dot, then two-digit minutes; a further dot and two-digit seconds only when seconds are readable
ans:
6.26
